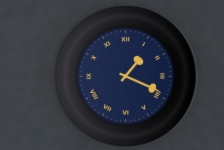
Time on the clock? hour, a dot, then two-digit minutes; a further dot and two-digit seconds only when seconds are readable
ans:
1.19
